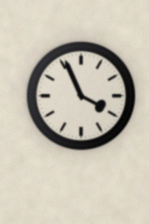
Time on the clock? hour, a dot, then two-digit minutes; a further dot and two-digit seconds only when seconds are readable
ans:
3.56
